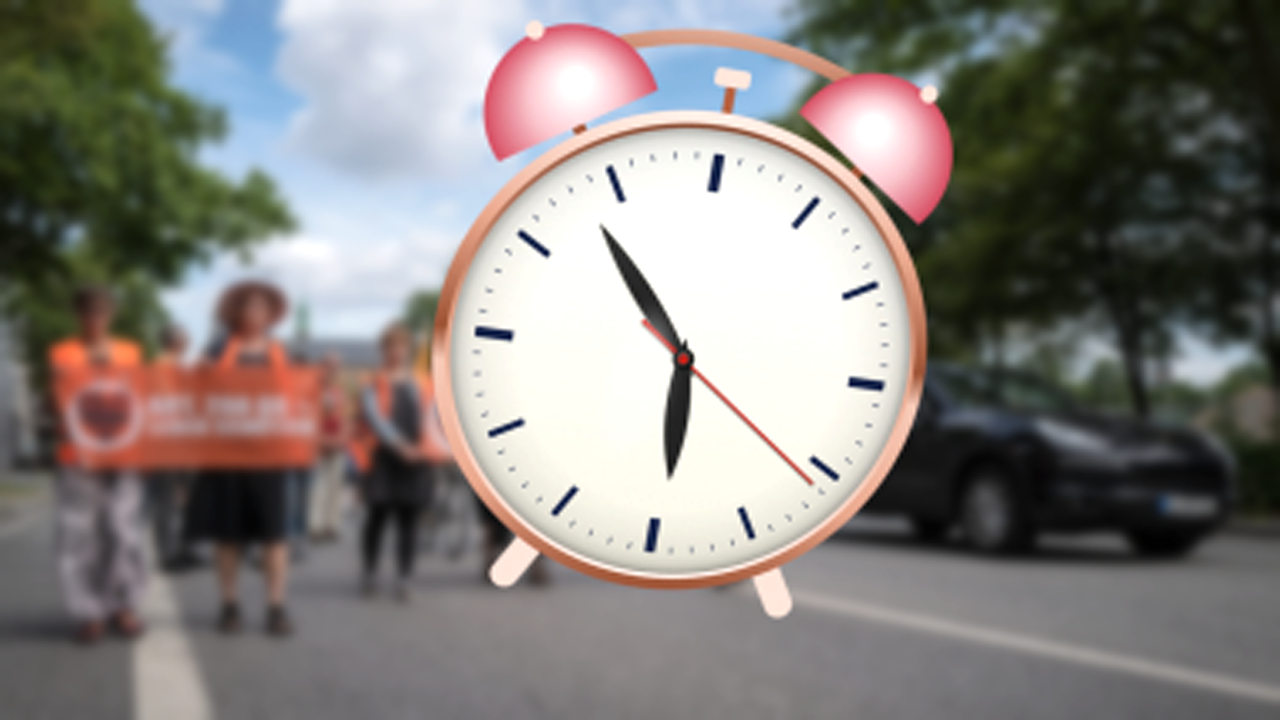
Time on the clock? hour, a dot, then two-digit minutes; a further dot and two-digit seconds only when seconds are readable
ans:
5.53.21
